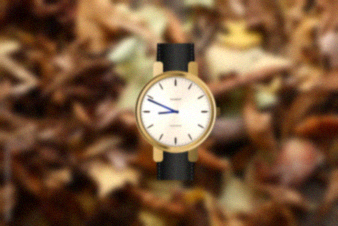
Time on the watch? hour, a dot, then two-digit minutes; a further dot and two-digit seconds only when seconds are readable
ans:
8.49
